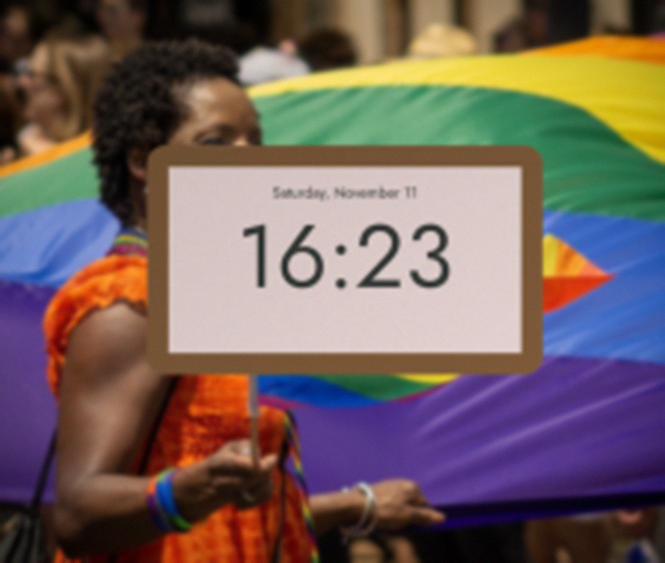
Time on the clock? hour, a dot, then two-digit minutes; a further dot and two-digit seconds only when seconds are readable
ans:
16.23
